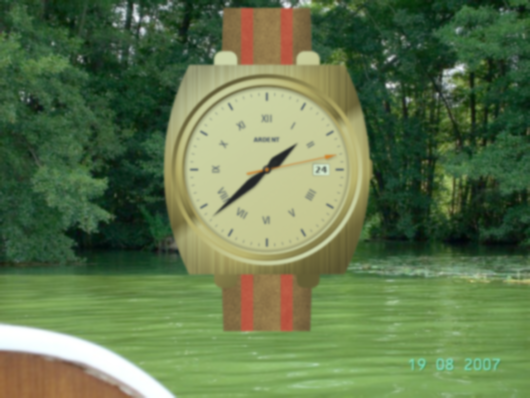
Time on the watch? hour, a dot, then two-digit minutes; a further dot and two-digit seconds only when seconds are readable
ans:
1.38.13
